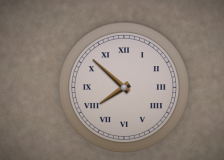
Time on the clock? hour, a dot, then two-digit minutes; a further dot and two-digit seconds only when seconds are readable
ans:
7.52
